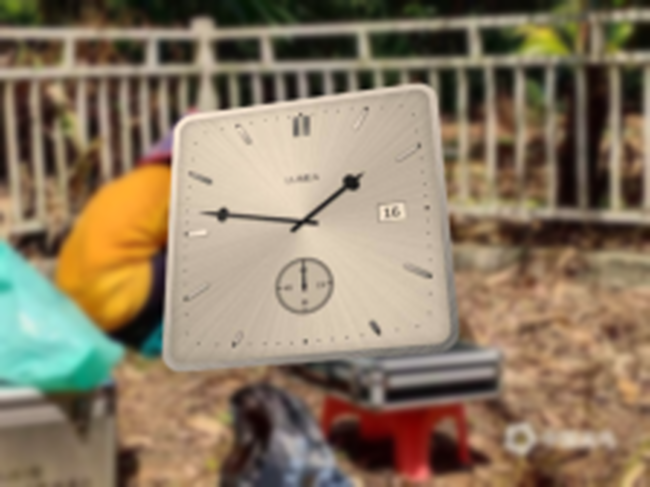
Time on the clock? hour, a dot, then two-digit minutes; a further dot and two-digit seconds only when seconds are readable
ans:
1.47
